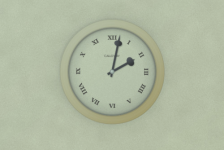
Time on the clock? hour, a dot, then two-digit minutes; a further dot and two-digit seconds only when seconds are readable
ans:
2.02
